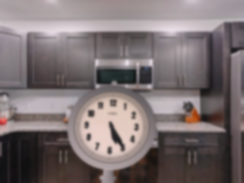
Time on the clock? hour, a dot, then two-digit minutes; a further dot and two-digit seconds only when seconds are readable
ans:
5.25
